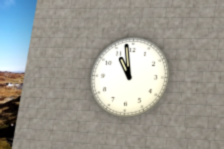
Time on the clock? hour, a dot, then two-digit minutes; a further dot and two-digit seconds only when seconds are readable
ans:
10.58
